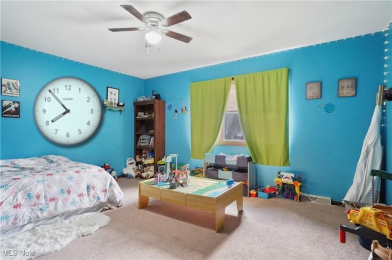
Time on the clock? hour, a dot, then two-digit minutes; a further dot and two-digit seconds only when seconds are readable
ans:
7.53
